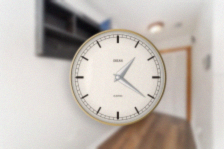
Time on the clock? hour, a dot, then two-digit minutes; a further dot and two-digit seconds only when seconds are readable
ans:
1.21
